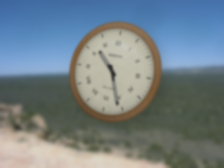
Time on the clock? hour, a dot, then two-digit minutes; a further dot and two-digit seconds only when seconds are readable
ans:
10.26
